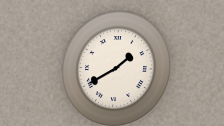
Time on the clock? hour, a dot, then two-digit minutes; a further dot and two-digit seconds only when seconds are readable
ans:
1.40
